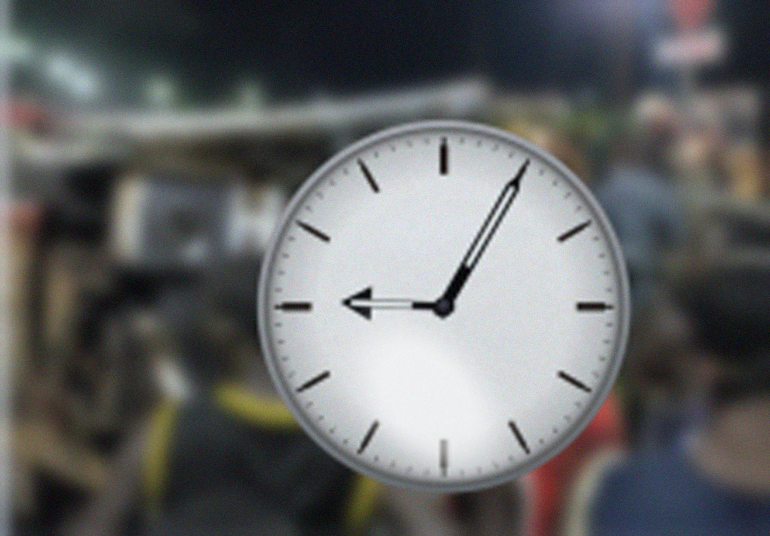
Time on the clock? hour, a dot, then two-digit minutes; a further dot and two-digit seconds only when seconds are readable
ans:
9.05
